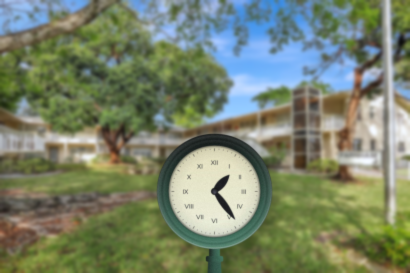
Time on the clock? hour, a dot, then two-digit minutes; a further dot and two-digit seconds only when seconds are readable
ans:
1.24
